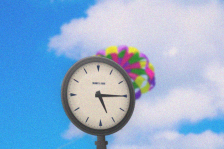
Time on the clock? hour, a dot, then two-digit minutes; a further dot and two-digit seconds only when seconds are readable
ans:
5.15
